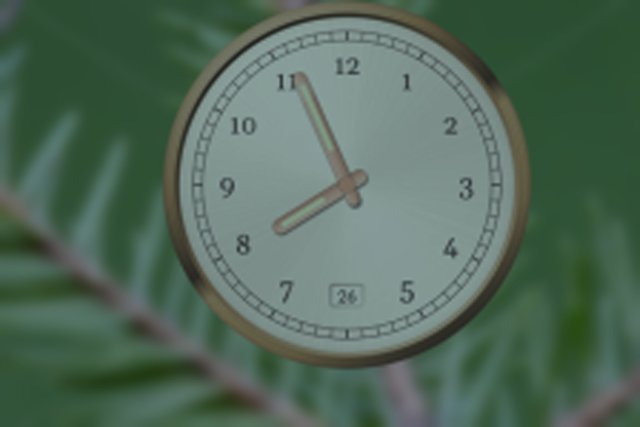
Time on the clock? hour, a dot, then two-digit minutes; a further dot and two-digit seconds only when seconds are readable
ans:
7.56
